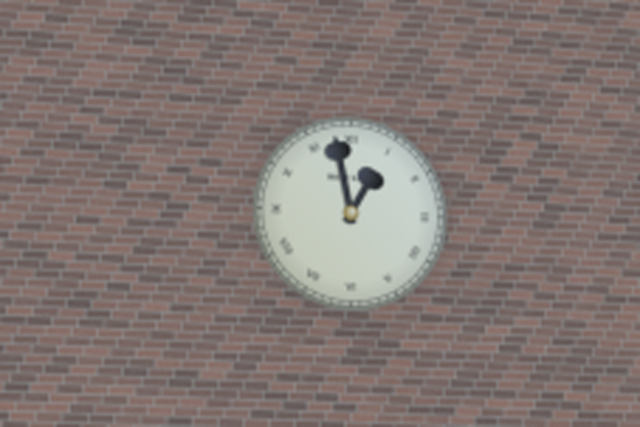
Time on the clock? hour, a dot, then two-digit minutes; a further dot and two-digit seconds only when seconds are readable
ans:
12.58
